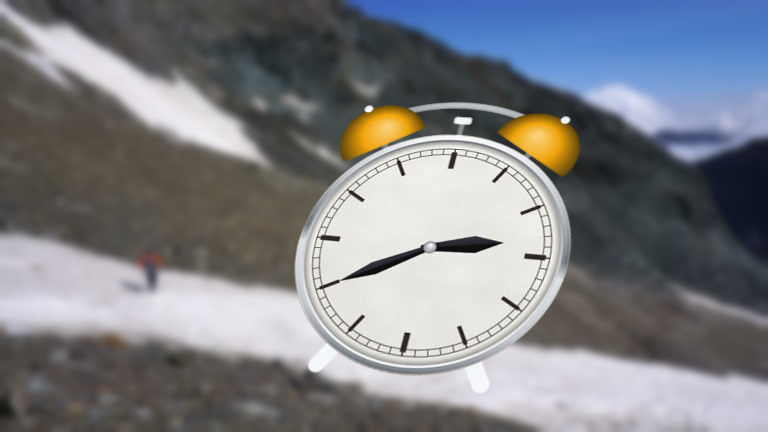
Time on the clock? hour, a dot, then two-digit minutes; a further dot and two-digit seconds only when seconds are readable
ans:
2.40
